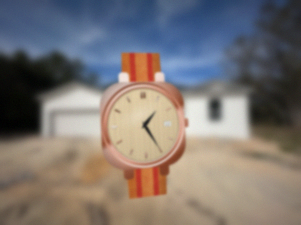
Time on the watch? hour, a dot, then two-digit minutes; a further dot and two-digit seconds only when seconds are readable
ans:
1.25
